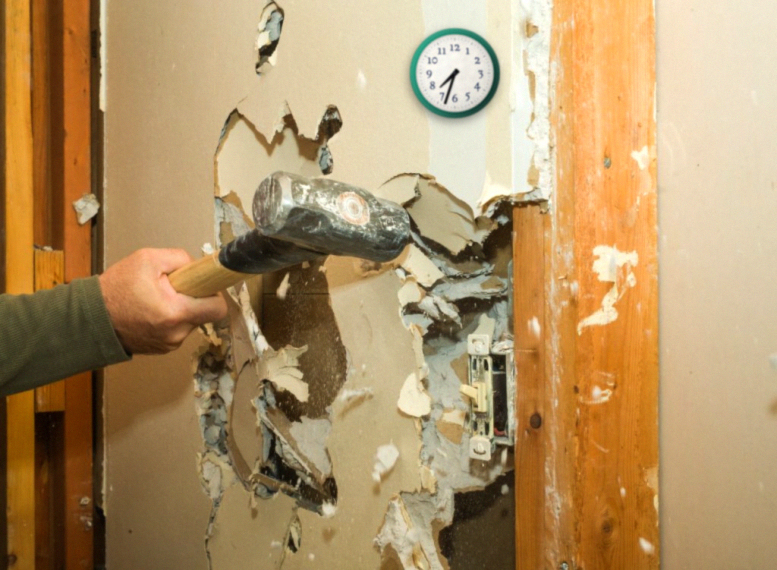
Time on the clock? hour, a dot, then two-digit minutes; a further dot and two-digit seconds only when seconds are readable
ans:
7.33
